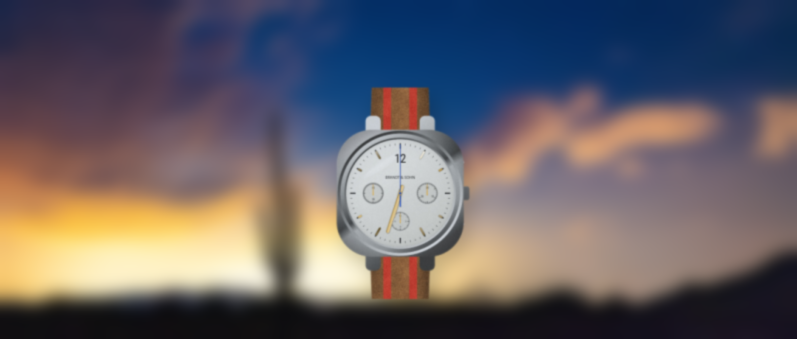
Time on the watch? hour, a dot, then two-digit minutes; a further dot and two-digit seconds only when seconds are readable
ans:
6.33
